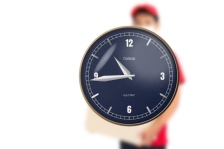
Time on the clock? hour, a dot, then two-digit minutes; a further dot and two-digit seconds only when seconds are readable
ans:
10.44
